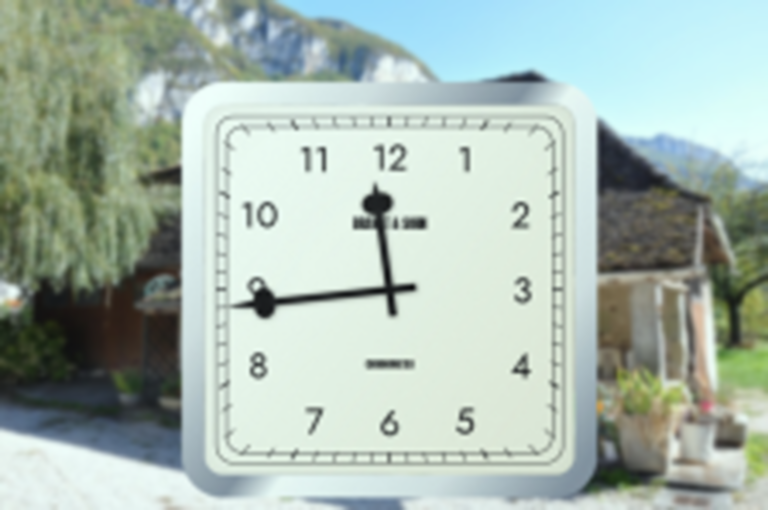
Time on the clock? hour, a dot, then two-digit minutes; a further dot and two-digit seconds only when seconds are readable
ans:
11.44
